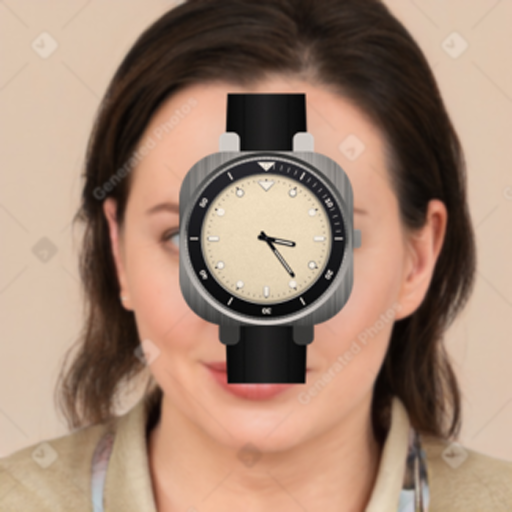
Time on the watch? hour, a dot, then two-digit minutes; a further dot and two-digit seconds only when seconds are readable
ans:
3.24
